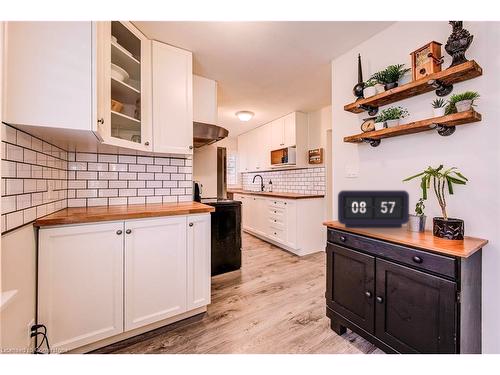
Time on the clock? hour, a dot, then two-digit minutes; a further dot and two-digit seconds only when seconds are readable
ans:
8.57
